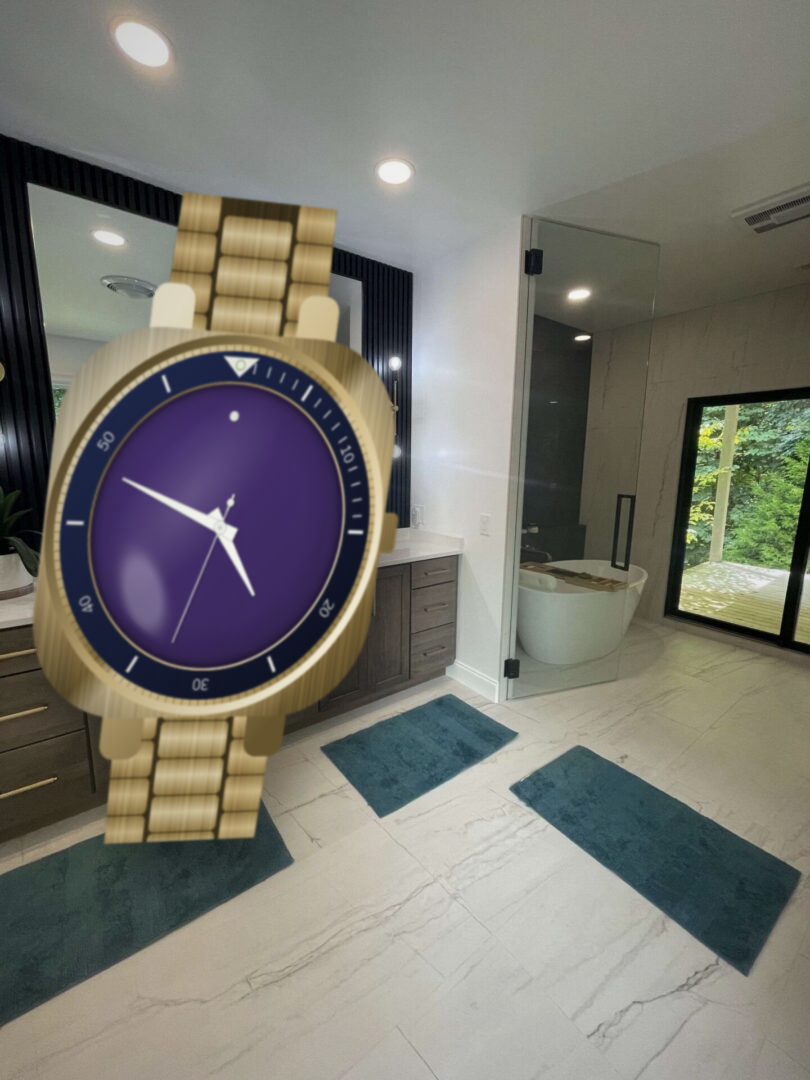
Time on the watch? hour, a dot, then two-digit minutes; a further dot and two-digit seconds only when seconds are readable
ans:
4.48.33
